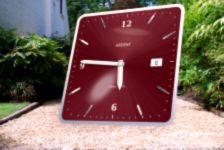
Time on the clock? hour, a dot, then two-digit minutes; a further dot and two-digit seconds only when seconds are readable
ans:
5.46
